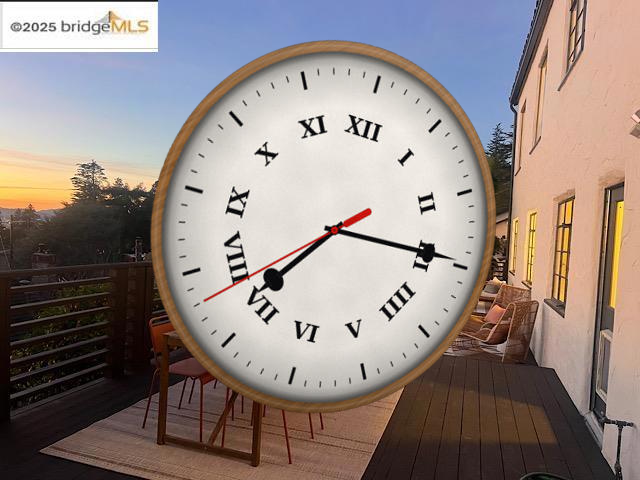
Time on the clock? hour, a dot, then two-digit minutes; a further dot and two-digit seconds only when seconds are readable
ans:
7.14.38
